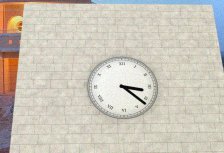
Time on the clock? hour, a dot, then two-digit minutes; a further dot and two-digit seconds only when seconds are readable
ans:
3.22
